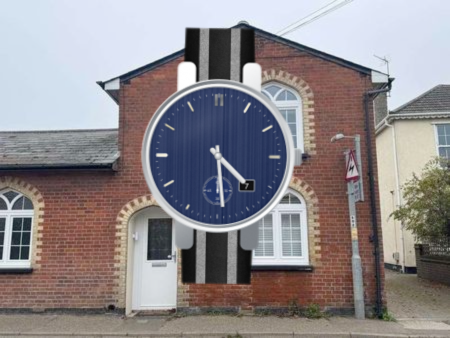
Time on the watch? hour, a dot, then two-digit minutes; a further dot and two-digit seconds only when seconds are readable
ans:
4.29
